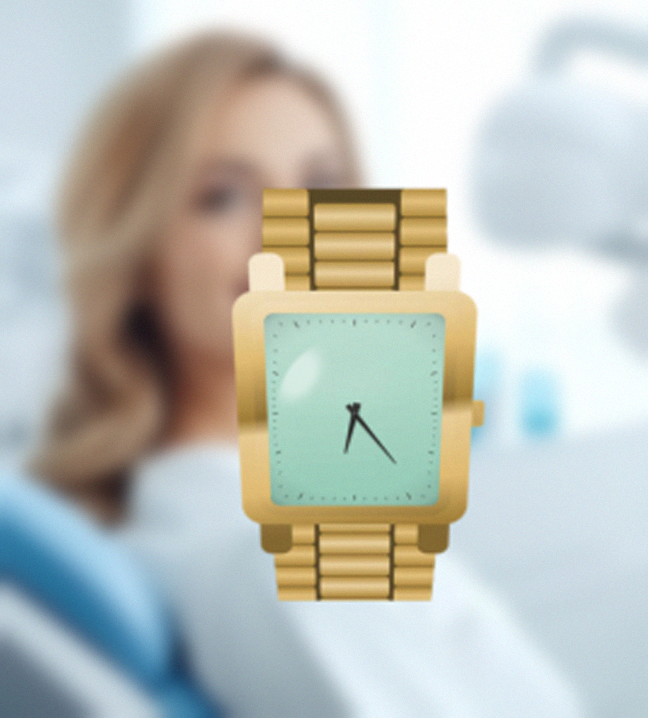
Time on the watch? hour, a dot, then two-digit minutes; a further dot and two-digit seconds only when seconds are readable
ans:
6.24
